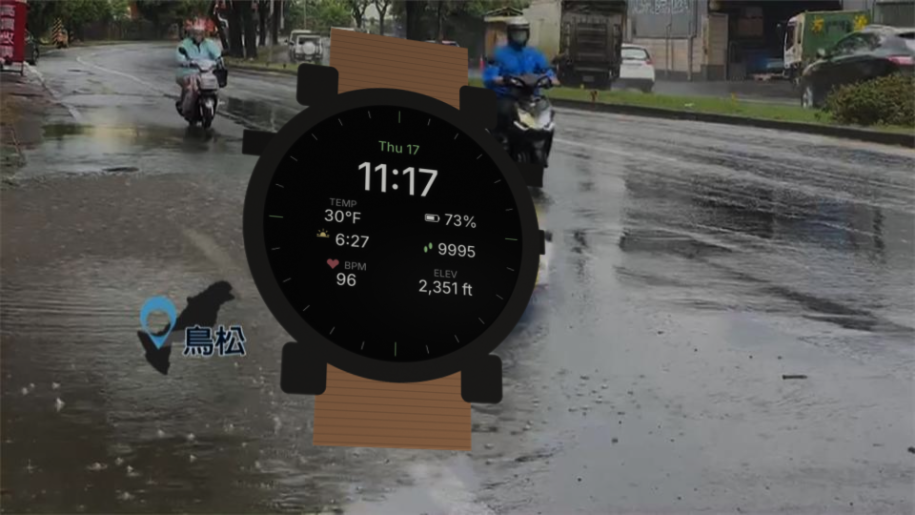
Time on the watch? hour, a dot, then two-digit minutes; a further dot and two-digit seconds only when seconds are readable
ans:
11.17
